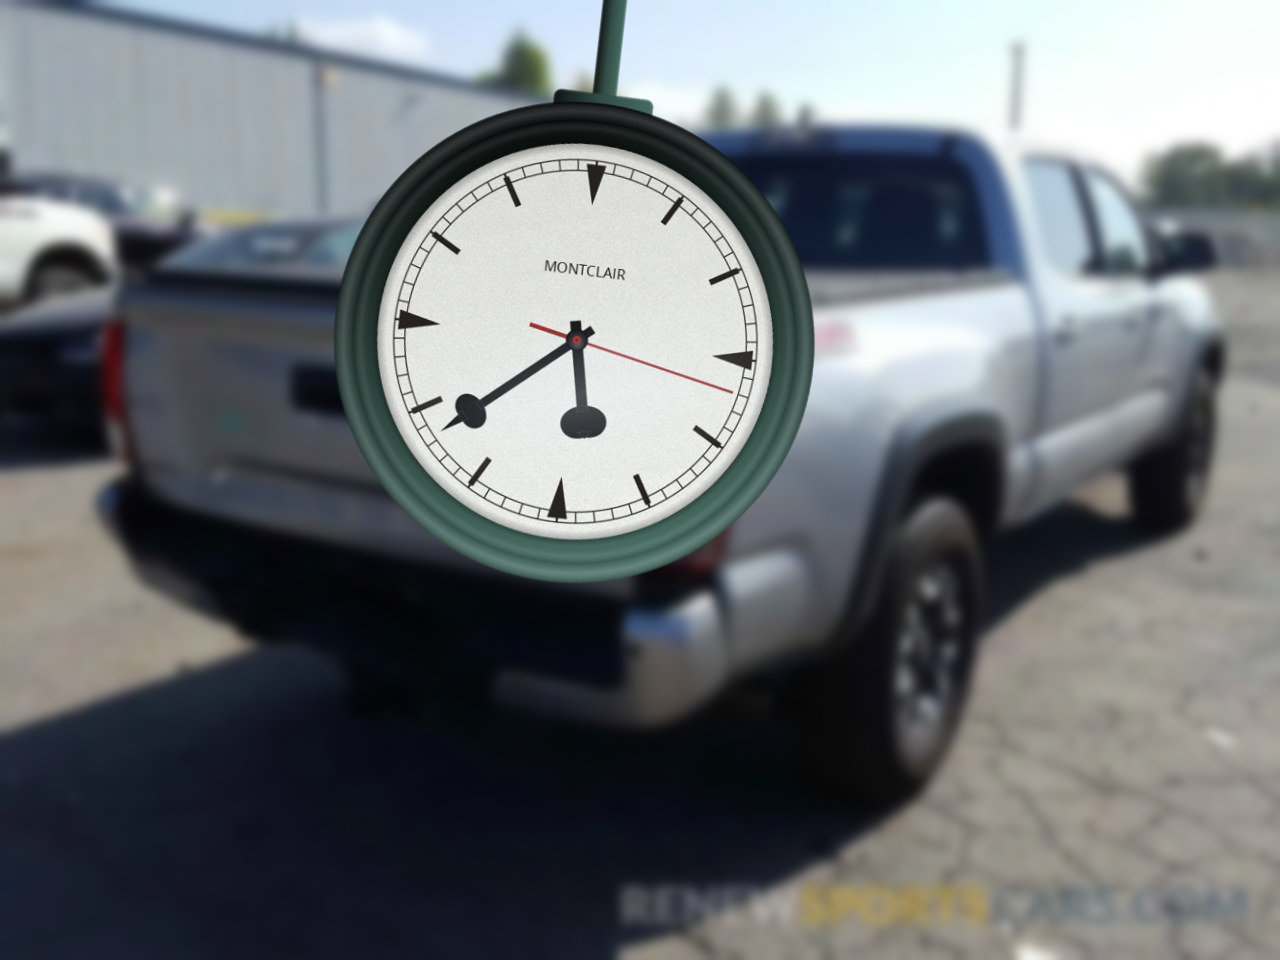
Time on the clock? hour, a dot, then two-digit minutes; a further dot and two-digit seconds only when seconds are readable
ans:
5.38.17
